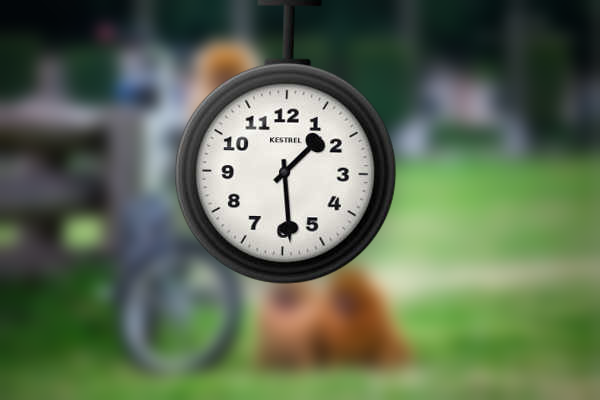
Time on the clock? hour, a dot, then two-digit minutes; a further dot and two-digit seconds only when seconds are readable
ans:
1.29
